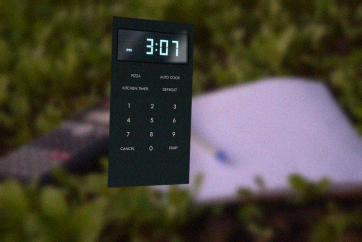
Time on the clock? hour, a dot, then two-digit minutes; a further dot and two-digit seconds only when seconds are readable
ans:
3.07
